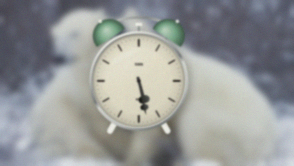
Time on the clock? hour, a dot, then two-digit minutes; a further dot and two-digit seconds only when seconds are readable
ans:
5.28
